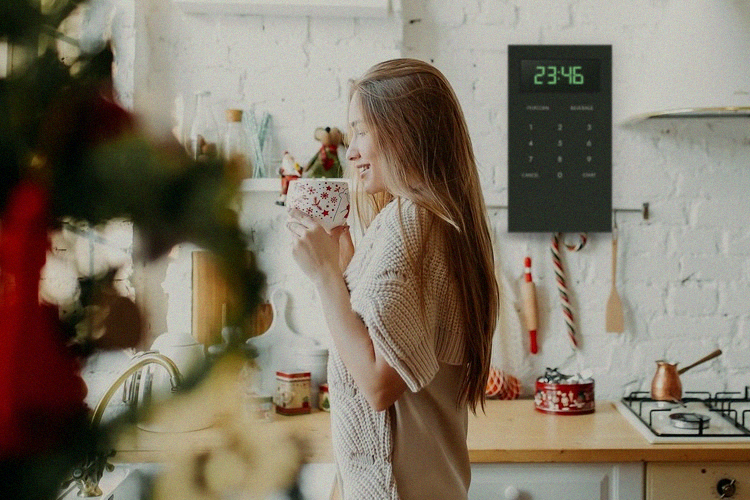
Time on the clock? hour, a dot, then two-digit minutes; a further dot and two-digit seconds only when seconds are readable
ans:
23.46
